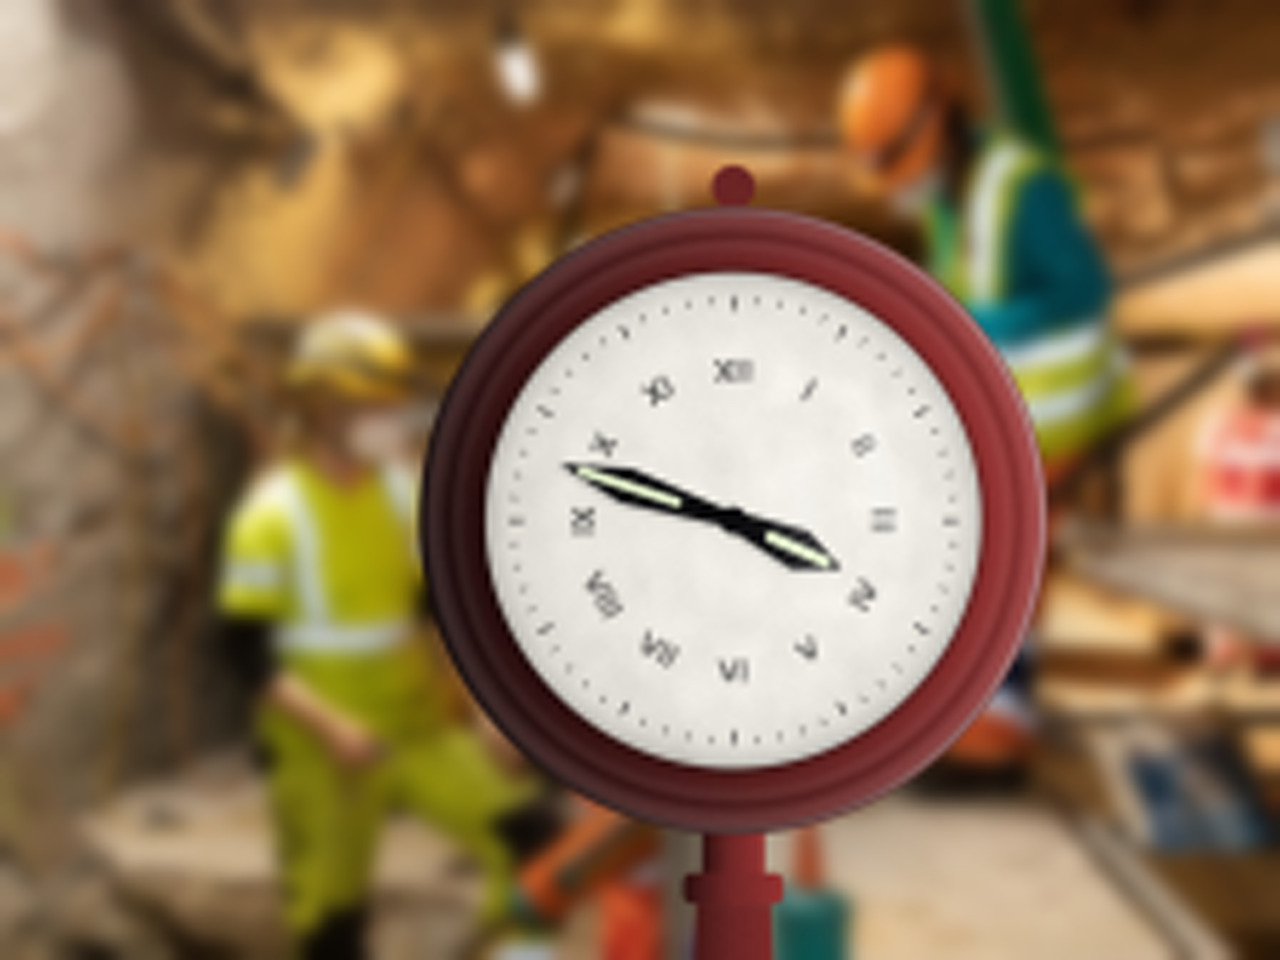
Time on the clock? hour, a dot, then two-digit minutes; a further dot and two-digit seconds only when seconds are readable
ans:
3.48
